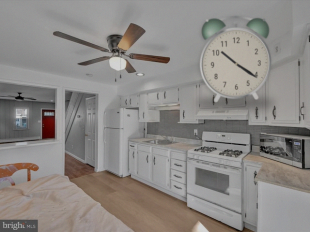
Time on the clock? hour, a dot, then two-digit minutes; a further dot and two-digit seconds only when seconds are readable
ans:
10.21
